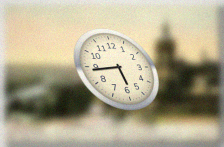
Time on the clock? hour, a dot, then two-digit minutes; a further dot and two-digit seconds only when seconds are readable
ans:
5.44
